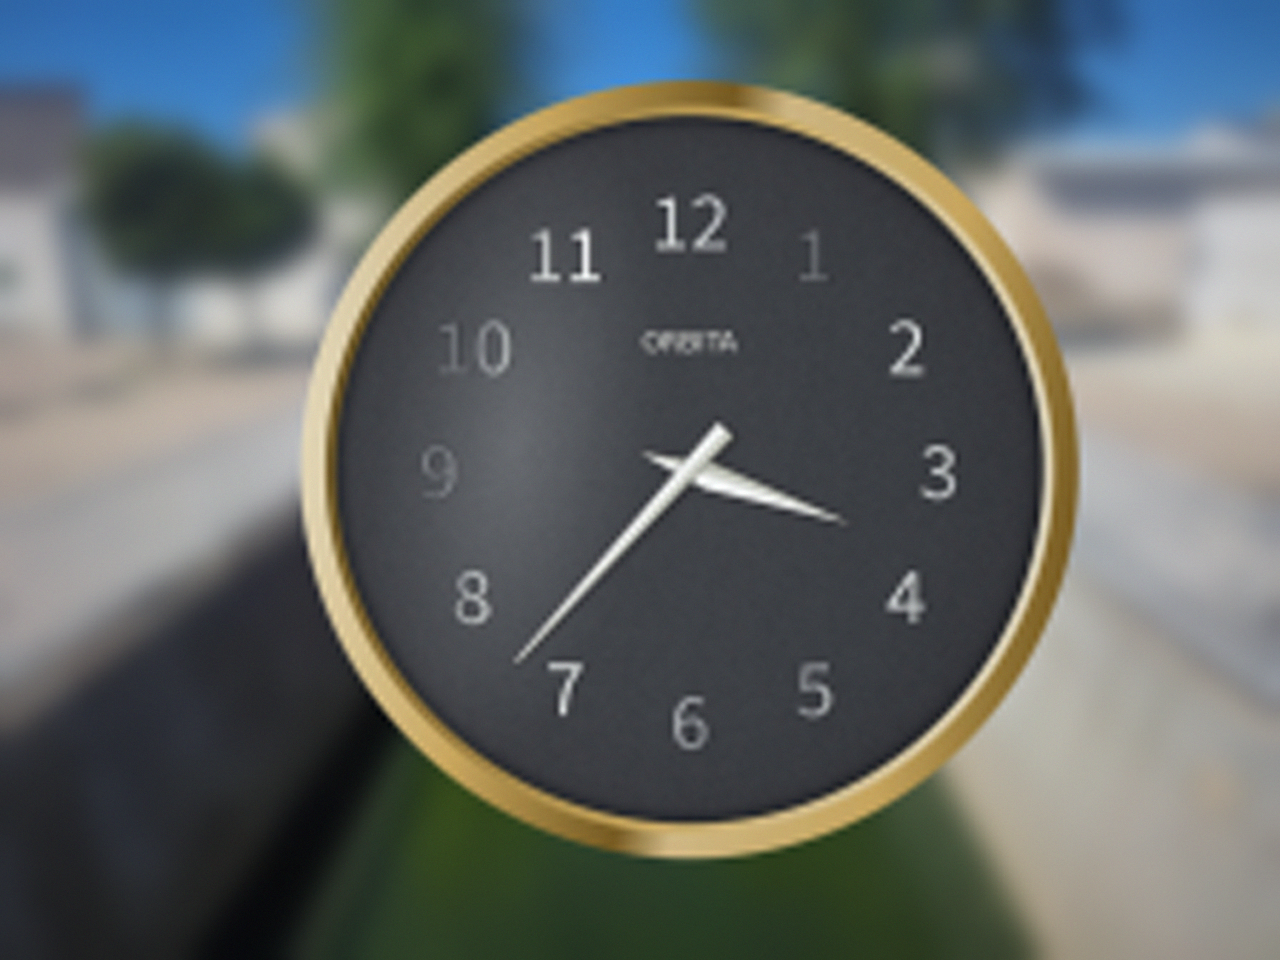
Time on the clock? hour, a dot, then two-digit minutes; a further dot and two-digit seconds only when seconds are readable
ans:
3.37
